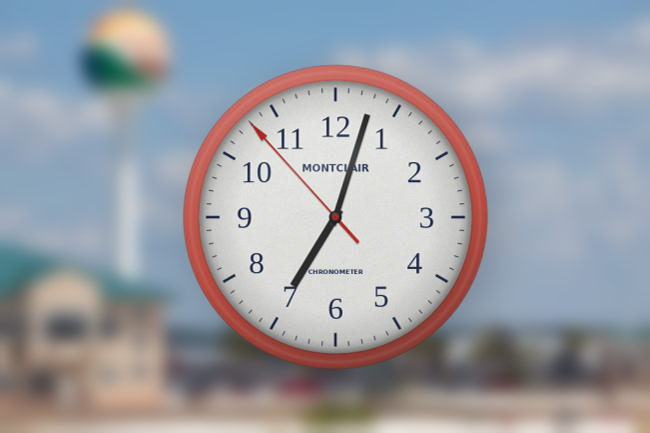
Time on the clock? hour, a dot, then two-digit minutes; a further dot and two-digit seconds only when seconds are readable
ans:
7.02.53
